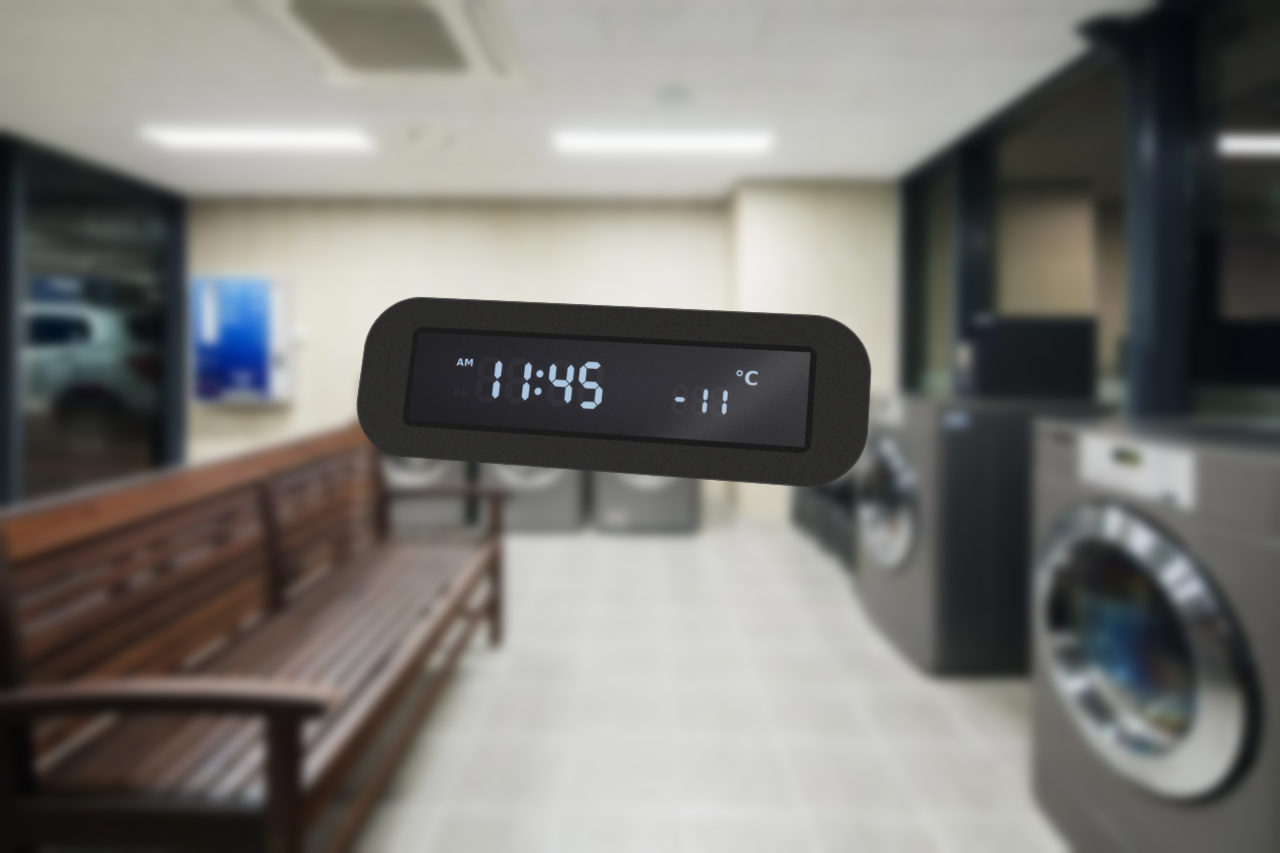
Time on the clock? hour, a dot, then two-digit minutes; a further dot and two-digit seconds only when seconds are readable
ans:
11.45
